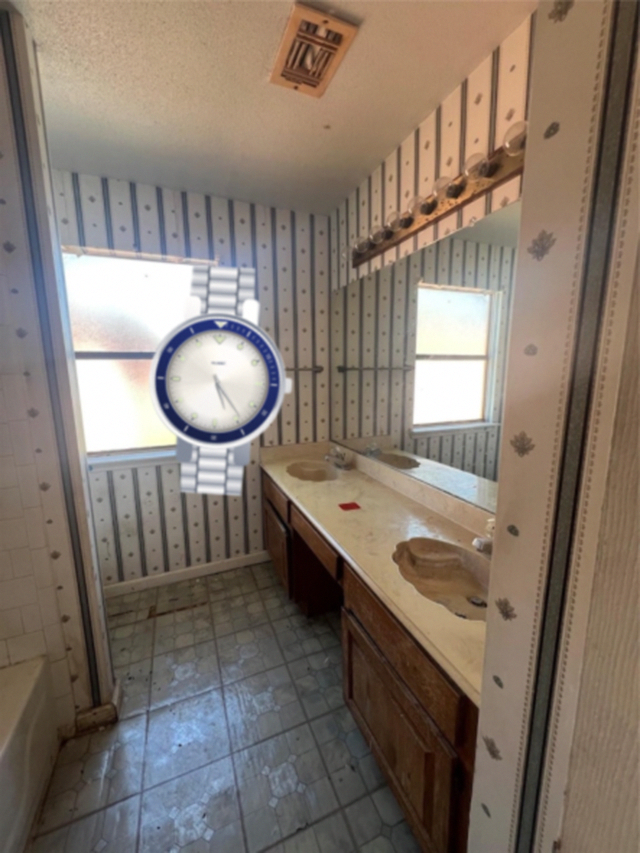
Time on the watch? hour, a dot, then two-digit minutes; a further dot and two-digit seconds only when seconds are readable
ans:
5.24
